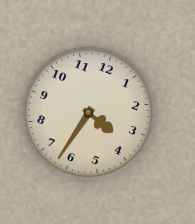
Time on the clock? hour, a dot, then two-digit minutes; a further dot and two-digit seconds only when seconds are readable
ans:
3.32
